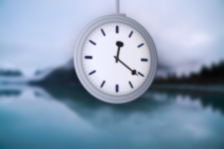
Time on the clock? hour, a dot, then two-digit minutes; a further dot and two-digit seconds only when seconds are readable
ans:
12.21
